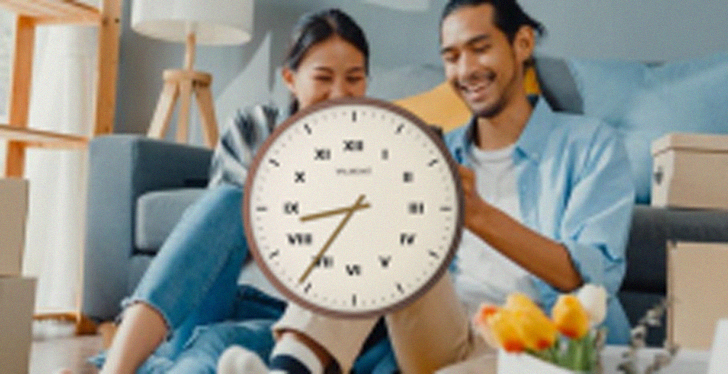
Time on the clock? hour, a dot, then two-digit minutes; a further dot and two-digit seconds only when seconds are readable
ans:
8.36
